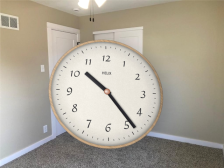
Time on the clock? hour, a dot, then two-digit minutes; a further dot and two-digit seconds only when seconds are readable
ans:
10.24
